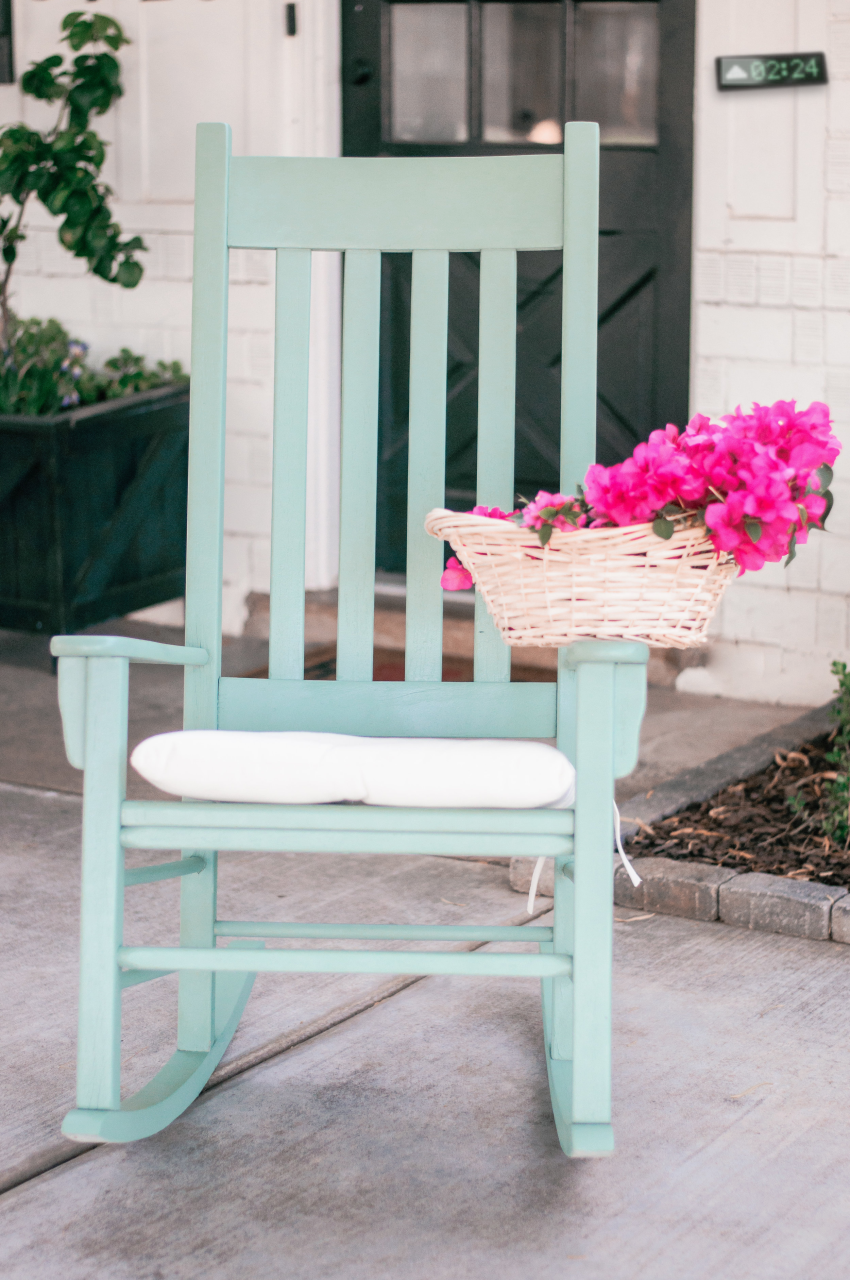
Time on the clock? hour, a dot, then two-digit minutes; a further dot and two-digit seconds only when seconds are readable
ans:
2.24
